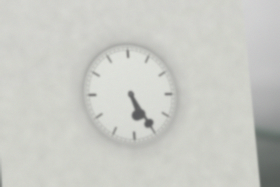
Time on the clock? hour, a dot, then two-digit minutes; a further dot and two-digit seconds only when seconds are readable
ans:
5.25
